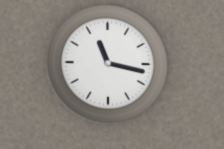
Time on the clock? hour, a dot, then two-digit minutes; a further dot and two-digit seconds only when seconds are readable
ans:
11.17
